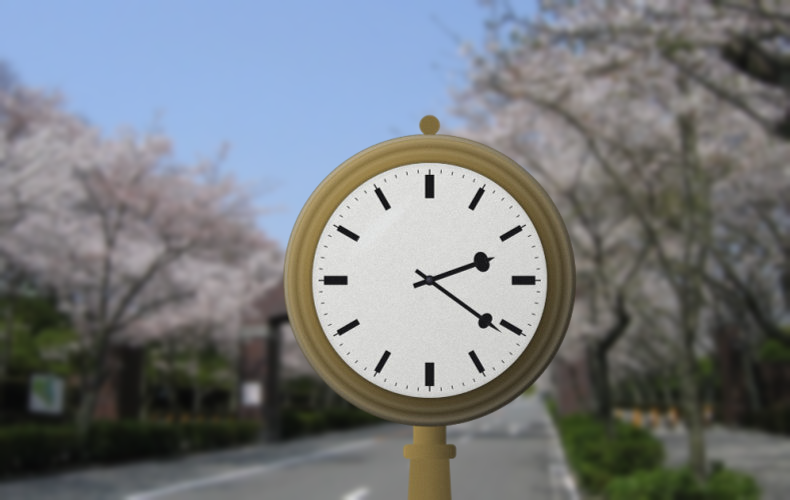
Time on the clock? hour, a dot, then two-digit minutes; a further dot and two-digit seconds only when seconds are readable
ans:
2.21
